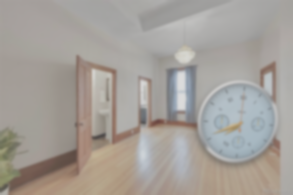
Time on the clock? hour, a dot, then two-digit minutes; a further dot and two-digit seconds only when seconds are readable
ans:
7.41
